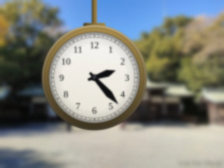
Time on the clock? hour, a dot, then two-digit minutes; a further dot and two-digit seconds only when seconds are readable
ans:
2.23
